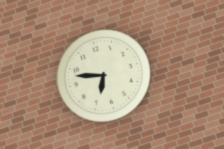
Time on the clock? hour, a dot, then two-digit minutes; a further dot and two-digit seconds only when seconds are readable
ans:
6.48
